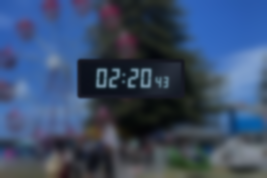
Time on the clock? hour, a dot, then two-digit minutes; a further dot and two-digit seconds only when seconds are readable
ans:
2.20
